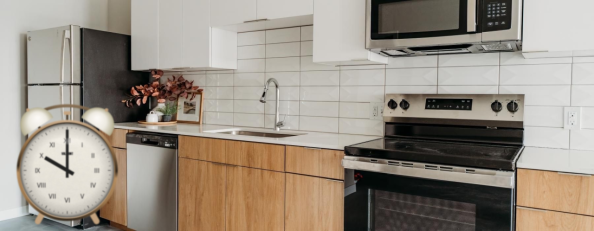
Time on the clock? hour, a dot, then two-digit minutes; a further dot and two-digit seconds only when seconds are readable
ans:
10.00
